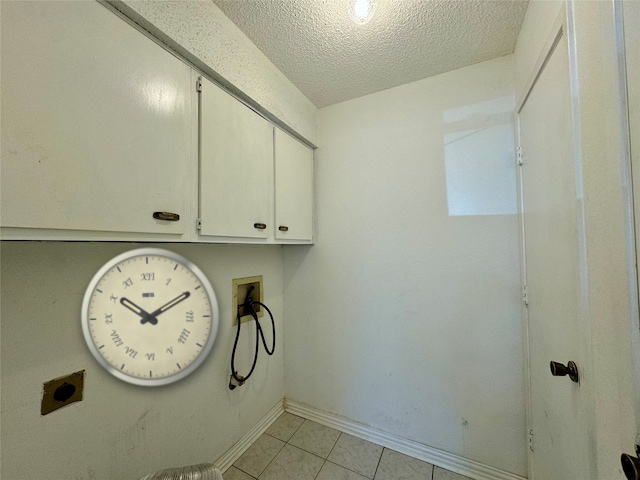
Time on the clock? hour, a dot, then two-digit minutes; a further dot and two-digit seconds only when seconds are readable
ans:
10.10
